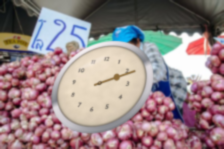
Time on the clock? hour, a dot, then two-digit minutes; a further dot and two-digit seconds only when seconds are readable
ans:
2.11
